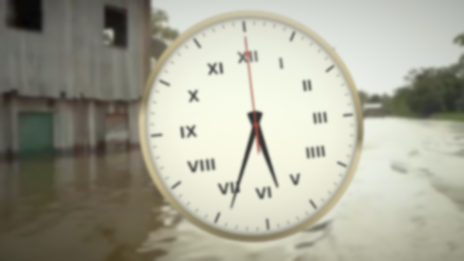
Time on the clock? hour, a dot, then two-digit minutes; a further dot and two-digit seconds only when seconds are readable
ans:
5.34.00
